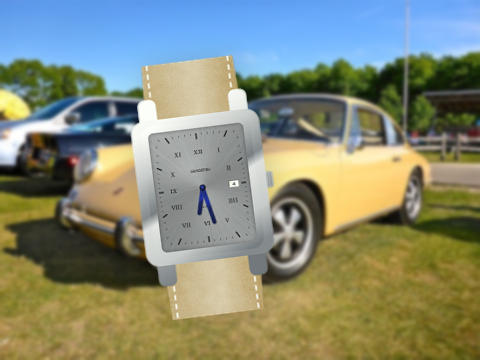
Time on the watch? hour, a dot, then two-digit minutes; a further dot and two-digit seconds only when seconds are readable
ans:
6.28
